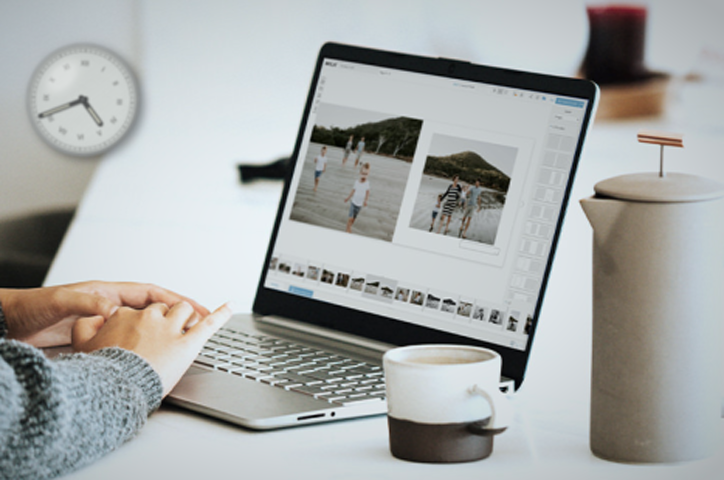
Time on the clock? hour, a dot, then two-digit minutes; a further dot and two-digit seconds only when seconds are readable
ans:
4.41
